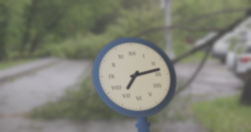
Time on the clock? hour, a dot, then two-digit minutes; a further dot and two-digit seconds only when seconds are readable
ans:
7.13
